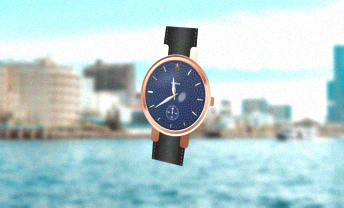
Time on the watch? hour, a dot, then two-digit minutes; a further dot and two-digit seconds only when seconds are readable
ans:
11.39
